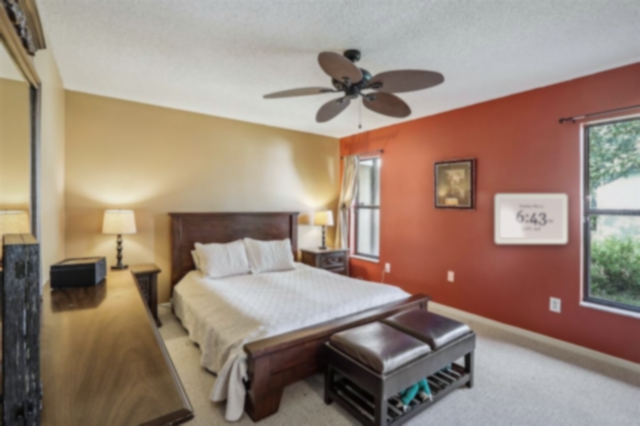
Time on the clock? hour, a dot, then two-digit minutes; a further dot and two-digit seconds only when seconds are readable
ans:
6.43
